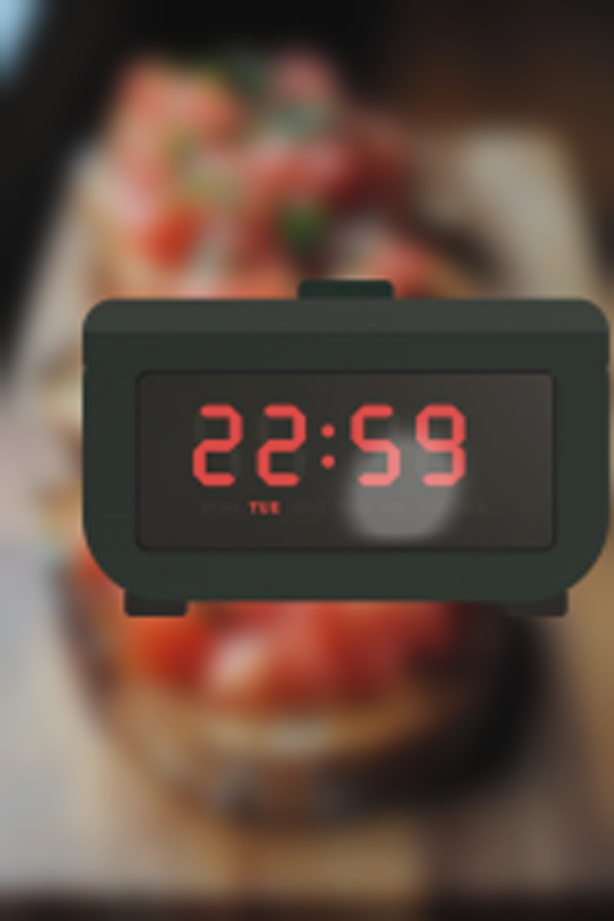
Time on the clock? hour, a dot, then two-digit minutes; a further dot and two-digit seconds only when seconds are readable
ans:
22.59
